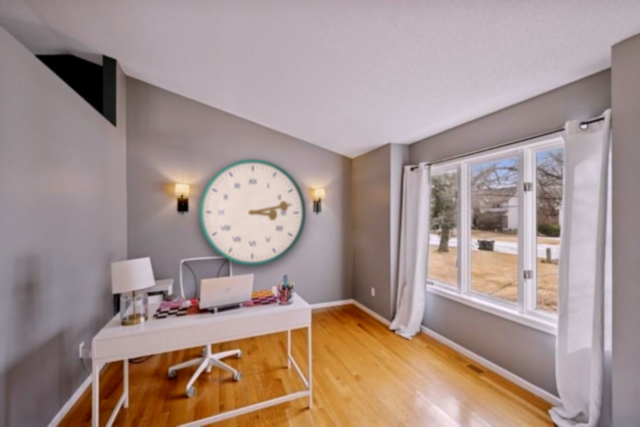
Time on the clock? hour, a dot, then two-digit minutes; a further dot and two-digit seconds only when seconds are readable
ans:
3.13
